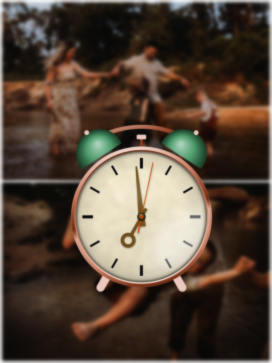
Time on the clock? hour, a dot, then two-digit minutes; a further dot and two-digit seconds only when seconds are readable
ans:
6.59.02
